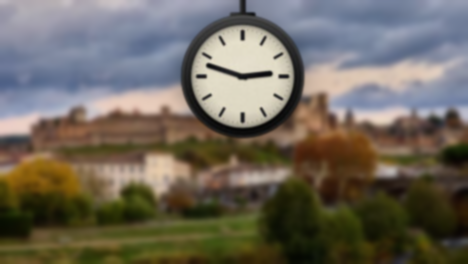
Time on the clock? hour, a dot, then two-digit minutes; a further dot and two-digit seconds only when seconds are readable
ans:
2.48
